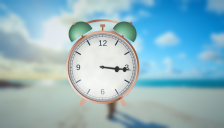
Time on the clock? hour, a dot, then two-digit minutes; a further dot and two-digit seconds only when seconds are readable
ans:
3.16
